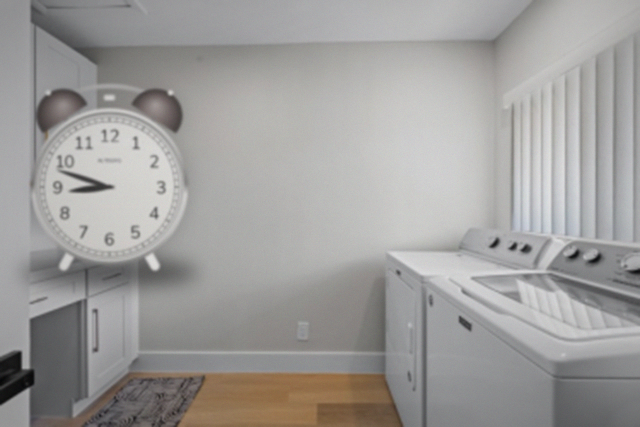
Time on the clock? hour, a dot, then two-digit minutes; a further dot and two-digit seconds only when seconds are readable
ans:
8.48
